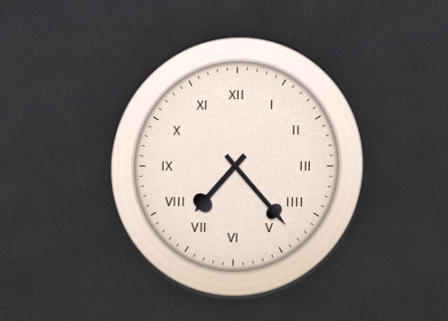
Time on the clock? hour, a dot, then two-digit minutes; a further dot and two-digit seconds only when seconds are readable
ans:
7.23
